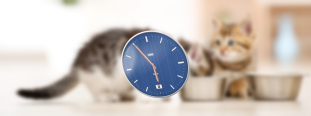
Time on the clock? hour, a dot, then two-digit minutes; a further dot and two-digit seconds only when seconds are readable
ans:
5.55
